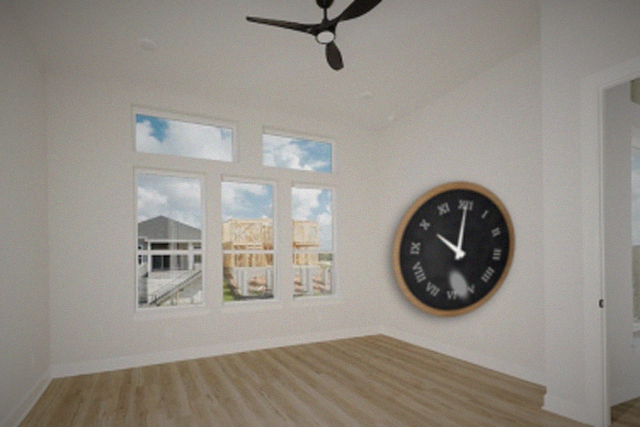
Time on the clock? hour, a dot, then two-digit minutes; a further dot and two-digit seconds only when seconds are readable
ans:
10.00
